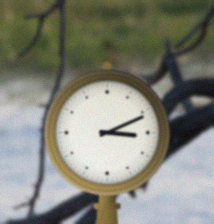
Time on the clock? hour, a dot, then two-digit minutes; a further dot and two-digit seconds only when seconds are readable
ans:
3.11
